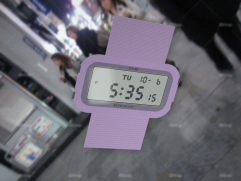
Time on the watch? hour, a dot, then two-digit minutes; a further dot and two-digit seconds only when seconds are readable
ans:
5.35.15
